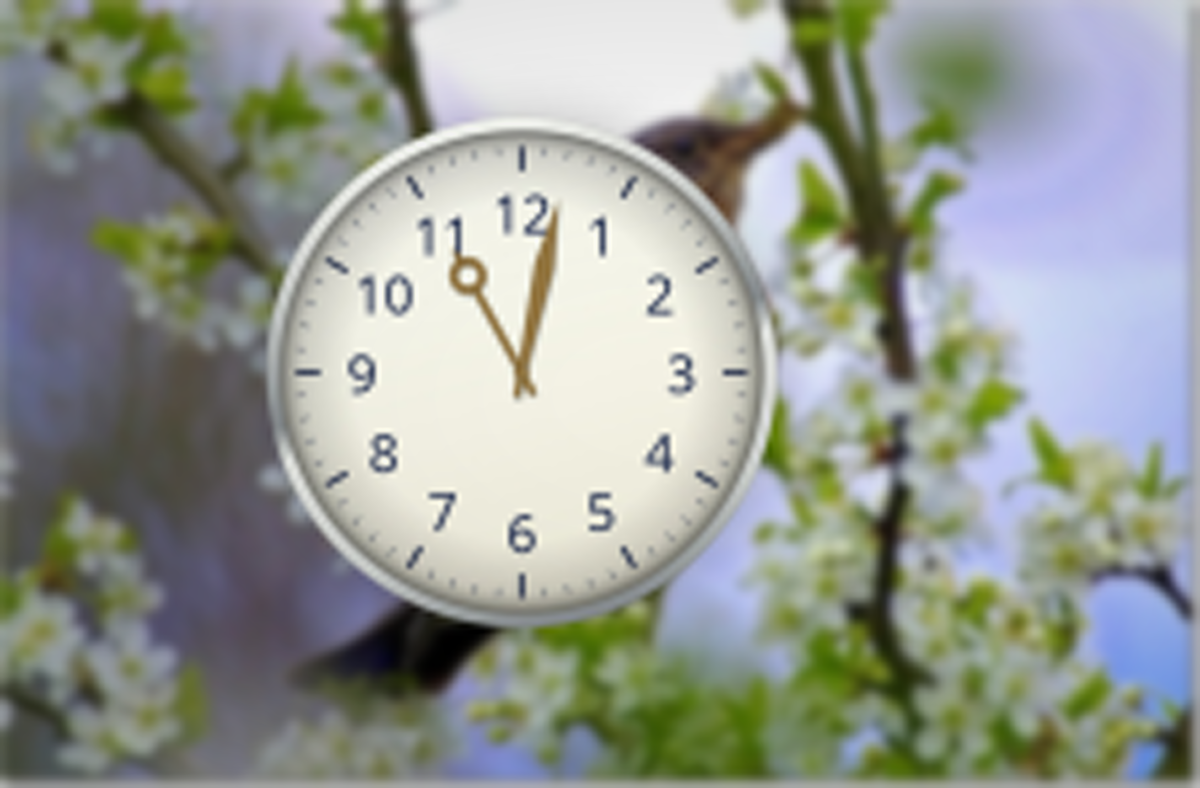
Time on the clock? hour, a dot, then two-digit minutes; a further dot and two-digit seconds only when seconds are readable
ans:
11.02
